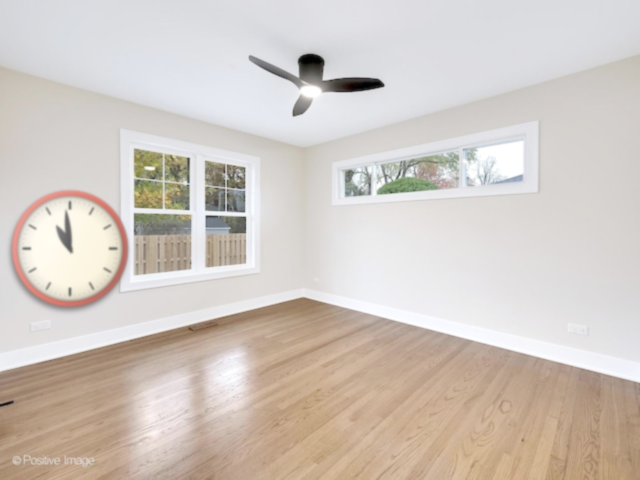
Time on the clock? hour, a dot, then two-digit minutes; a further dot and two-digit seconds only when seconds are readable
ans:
10.59
